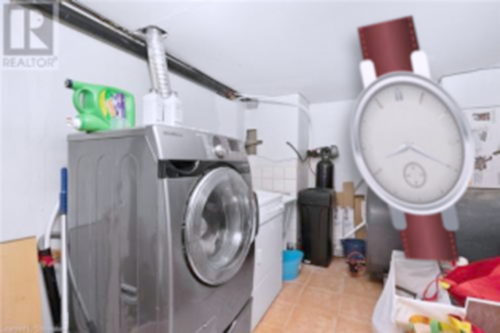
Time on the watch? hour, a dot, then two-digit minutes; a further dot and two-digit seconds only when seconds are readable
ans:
8.20
